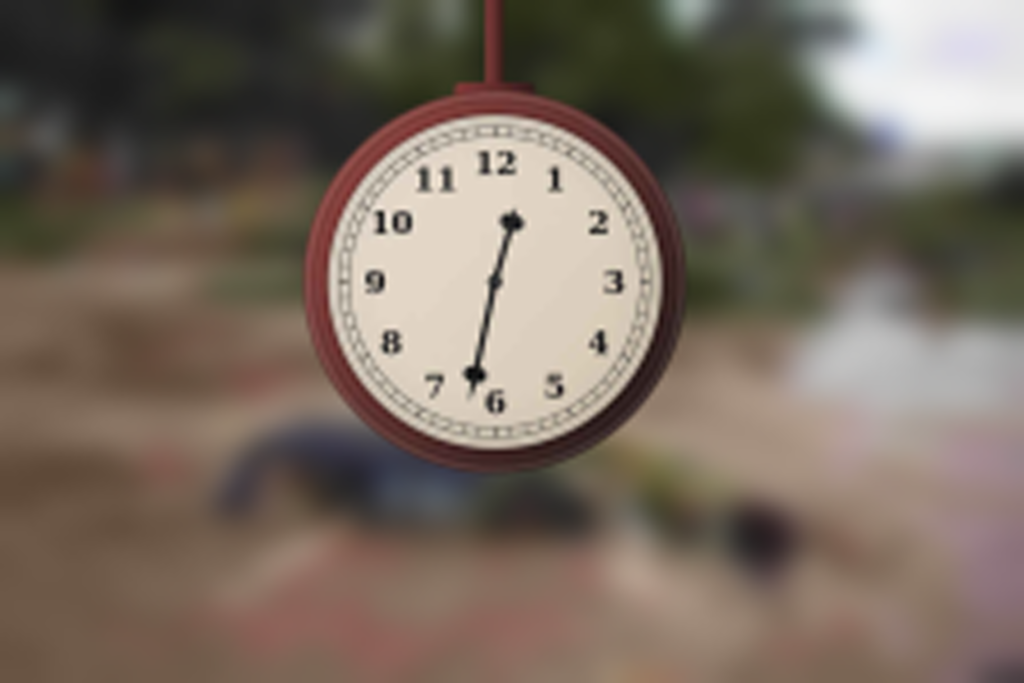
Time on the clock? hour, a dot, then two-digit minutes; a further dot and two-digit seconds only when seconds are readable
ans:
12.32
